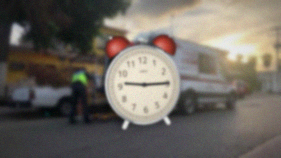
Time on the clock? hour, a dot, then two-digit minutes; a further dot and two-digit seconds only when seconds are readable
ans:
9.15
